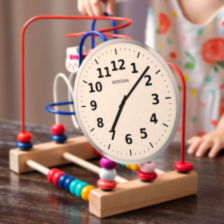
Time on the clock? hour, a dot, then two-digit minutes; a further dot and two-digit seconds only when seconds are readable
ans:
7.08
